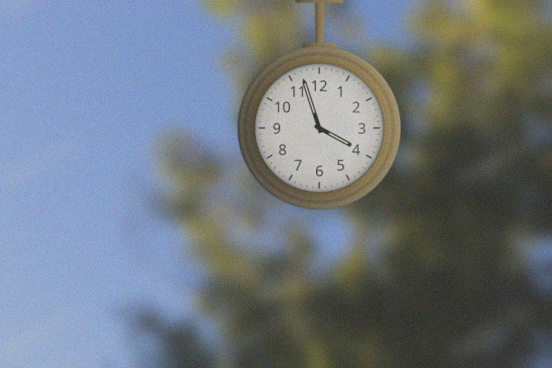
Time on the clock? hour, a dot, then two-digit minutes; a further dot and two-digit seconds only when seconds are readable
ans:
3.57
